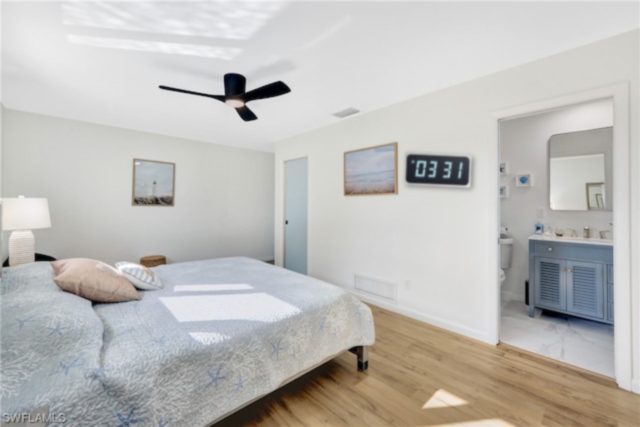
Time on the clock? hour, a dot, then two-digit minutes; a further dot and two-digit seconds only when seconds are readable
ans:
3.31
